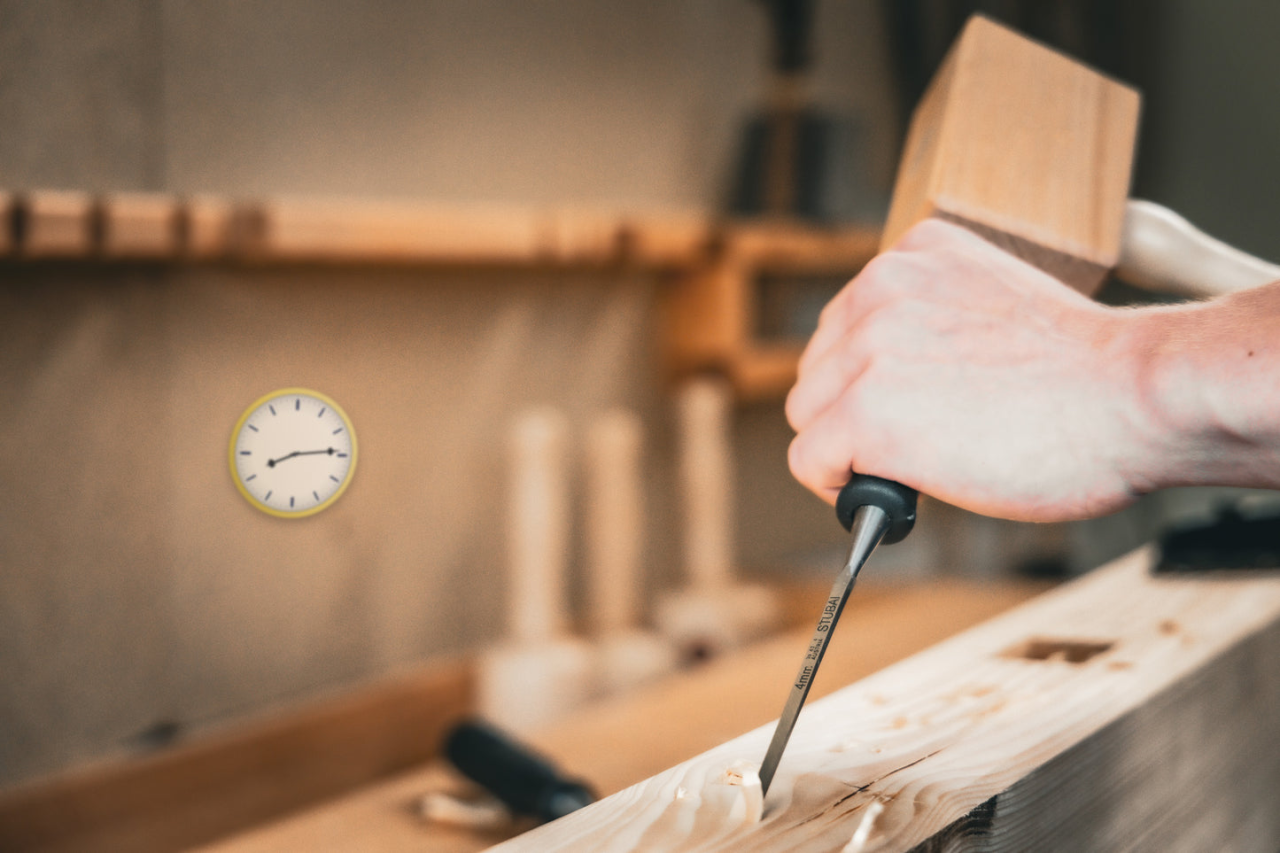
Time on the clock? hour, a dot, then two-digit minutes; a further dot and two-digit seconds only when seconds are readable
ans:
8.14
